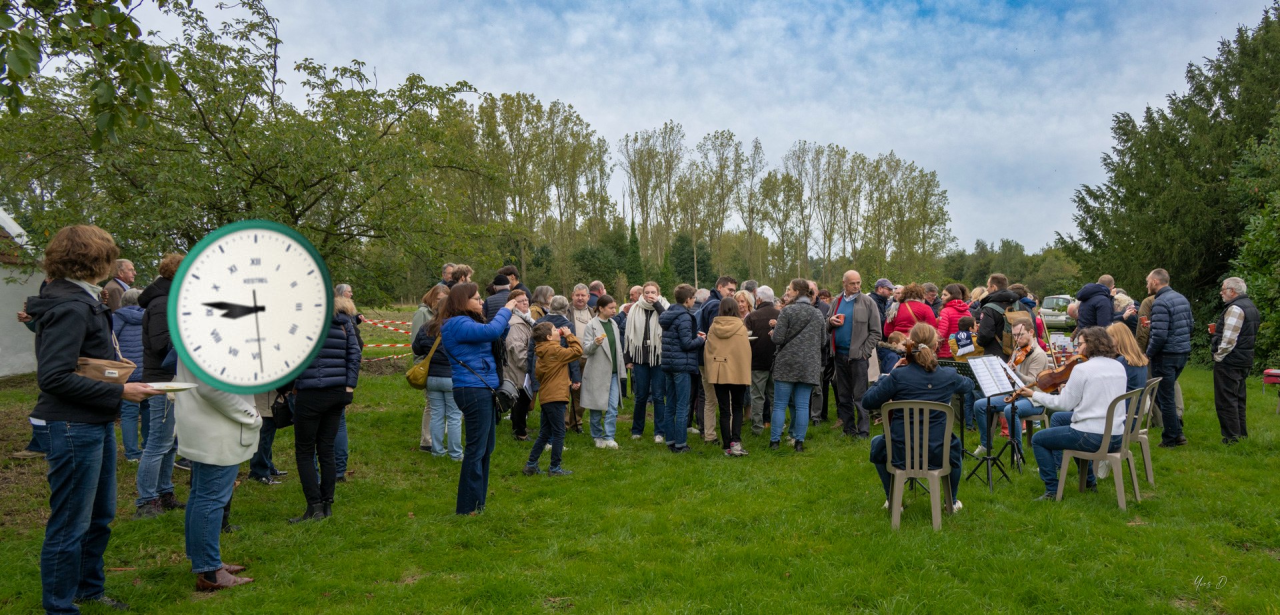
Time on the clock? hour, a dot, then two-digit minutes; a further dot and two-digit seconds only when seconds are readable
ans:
8.46.29
